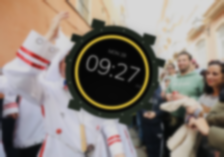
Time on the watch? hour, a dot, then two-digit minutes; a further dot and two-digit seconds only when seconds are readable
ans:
9.27
